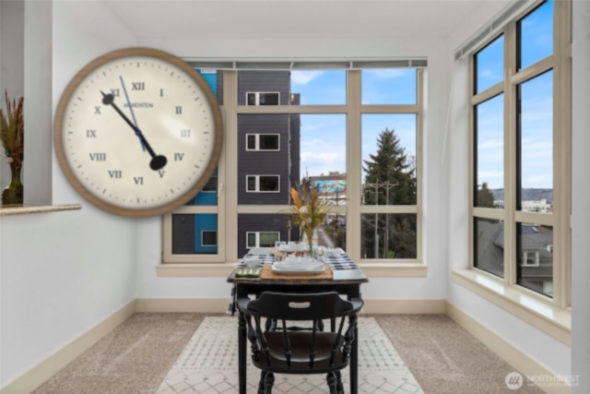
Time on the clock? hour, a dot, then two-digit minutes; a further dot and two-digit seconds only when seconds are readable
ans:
4.52.57
